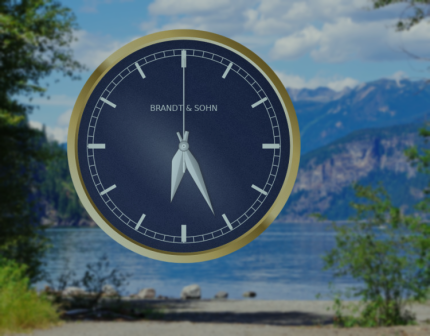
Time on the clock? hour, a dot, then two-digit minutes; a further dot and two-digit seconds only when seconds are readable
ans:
6.26.00
